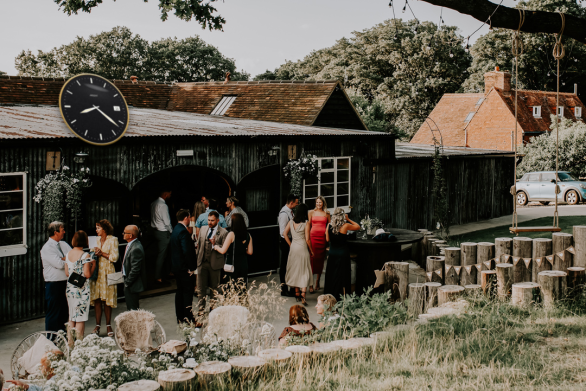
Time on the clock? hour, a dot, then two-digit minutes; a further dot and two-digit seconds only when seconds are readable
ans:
8.22
